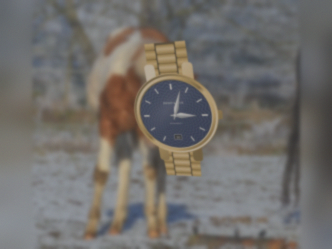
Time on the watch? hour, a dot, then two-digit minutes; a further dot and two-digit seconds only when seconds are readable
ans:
3.03
